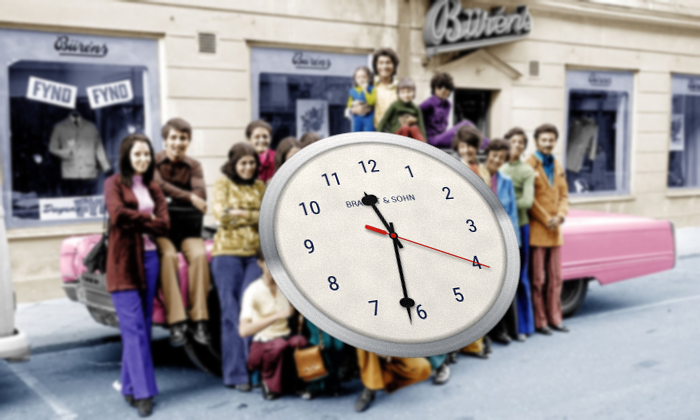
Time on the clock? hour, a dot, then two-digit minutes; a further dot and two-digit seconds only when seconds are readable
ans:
11.31.20
